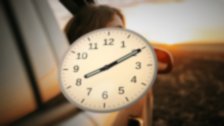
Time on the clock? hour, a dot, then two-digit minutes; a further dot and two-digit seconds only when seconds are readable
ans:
8.10
